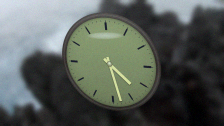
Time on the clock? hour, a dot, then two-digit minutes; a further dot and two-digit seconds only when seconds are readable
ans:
4.28
